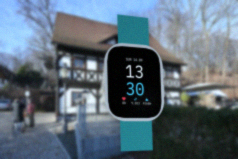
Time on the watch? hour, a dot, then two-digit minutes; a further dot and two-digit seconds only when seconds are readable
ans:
13.30
